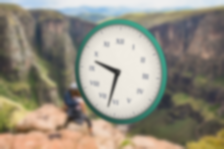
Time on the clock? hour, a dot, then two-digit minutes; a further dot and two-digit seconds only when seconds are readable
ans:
9.32
